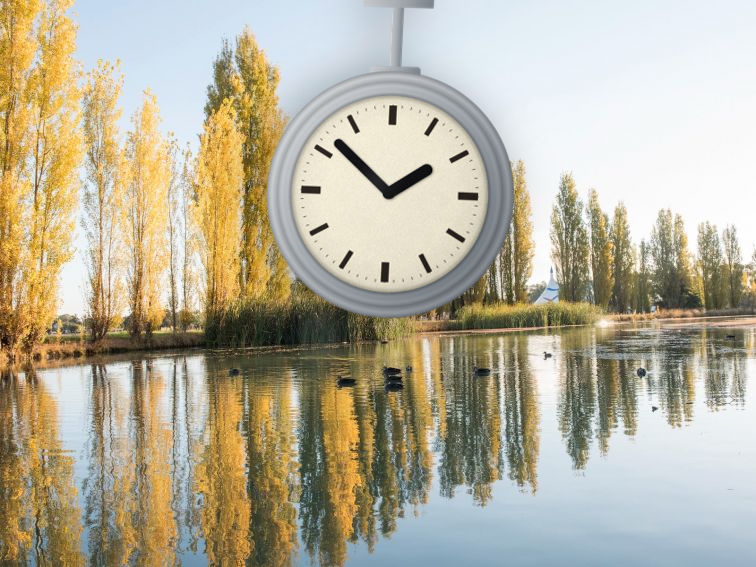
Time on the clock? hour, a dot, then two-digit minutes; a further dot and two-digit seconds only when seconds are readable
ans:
1.52
